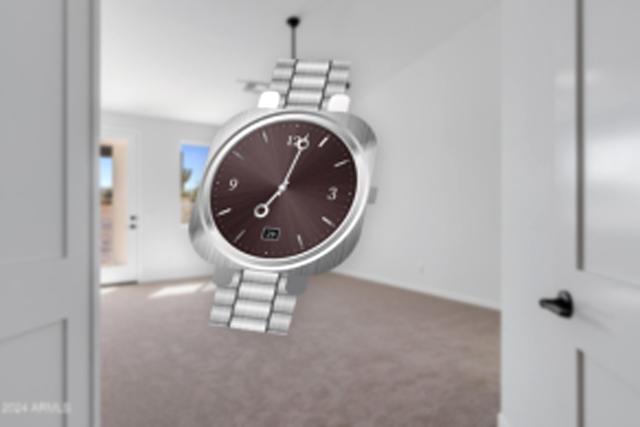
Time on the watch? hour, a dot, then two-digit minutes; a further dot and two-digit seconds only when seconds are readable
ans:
7.02
